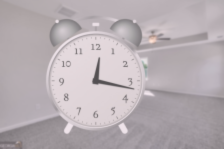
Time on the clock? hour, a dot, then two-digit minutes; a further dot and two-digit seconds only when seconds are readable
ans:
12.17
